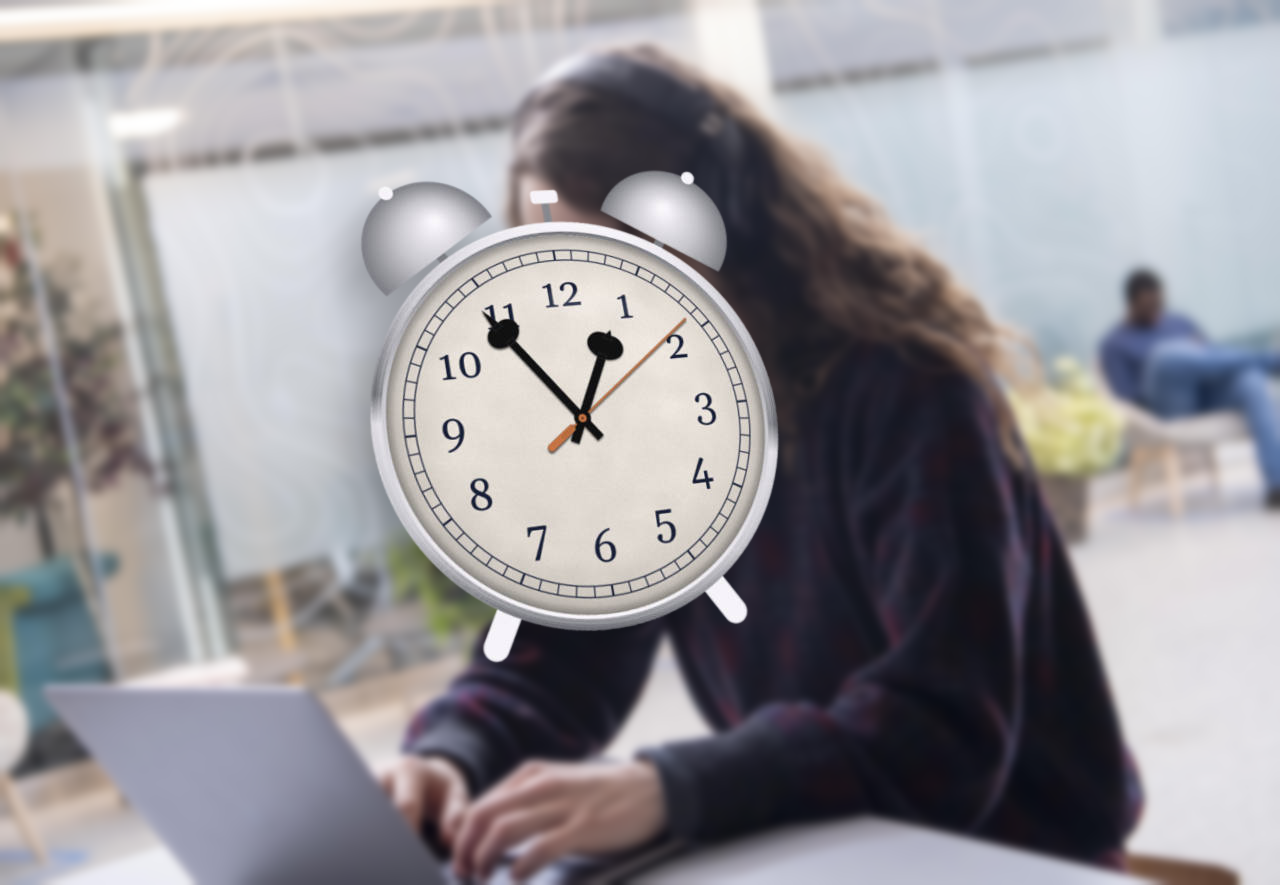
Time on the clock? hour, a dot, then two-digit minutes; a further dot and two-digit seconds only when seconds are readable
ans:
12.54.09
